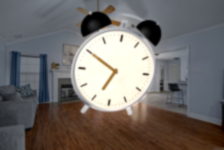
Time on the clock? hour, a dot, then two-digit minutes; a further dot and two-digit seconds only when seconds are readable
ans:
6.50
